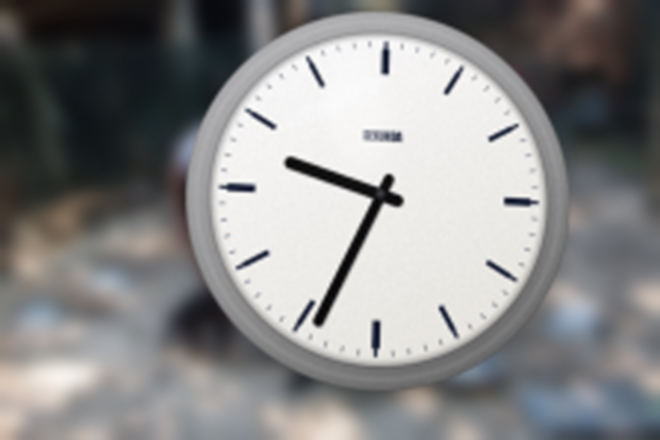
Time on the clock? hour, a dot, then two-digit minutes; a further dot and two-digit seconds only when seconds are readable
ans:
9.34
